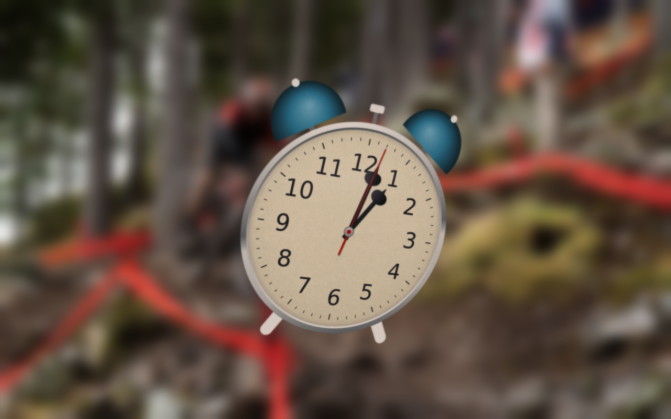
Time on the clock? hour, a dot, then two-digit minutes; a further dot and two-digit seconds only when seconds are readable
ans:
1.02.02
